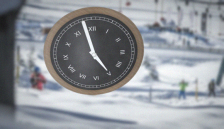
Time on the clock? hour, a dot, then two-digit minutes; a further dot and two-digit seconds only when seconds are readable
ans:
4.58
